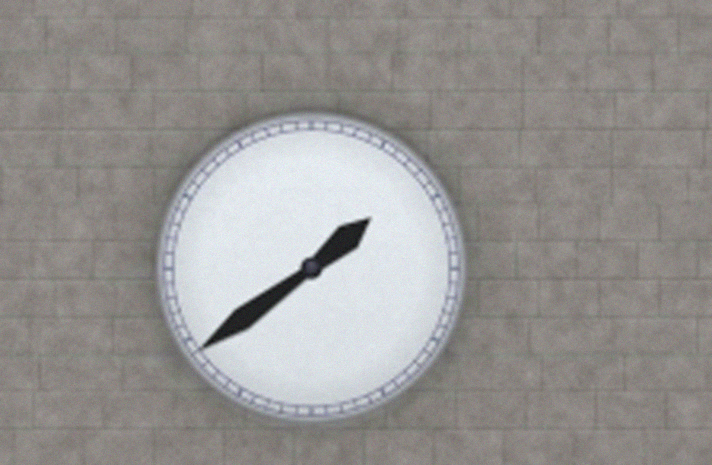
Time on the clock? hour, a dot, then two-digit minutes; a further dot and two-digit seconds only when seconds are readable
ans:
1.39
